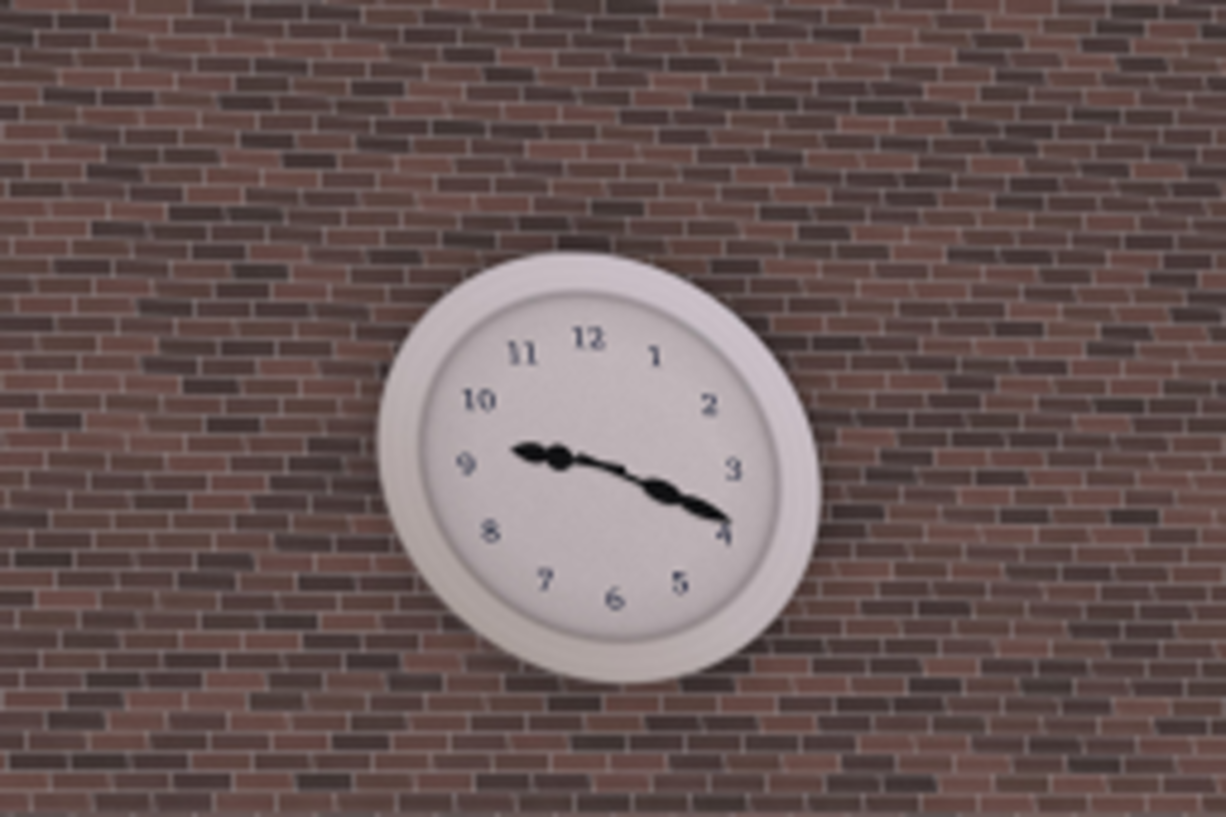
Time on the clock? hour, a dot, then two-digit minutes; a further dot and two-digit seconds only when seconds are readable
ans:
9.19
